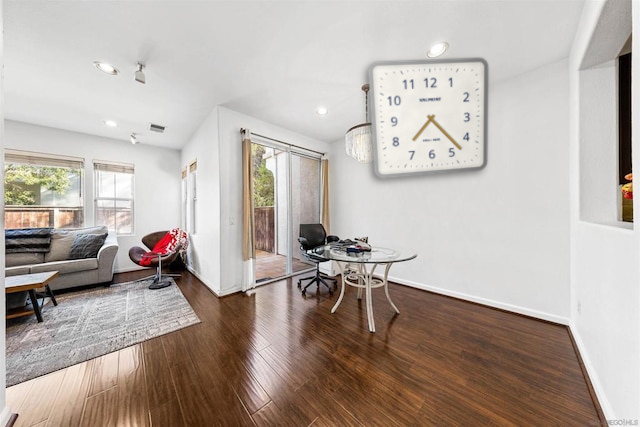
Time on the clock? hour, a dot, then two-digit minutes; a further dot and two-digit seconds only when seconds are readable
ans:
7.23
